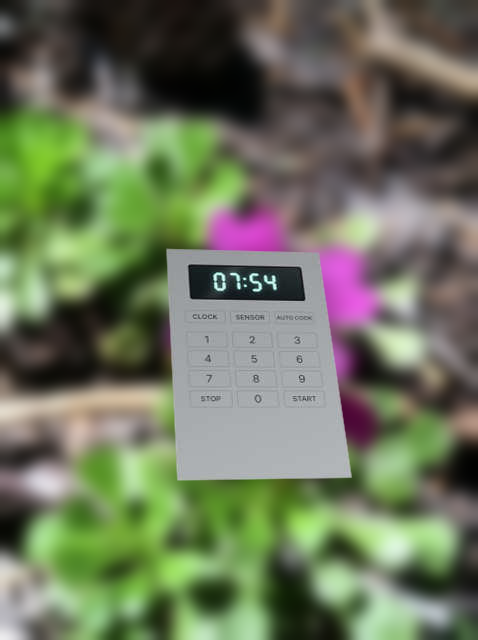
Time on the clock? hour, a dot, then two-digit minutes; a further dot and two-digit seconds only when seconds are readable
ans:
7.54
